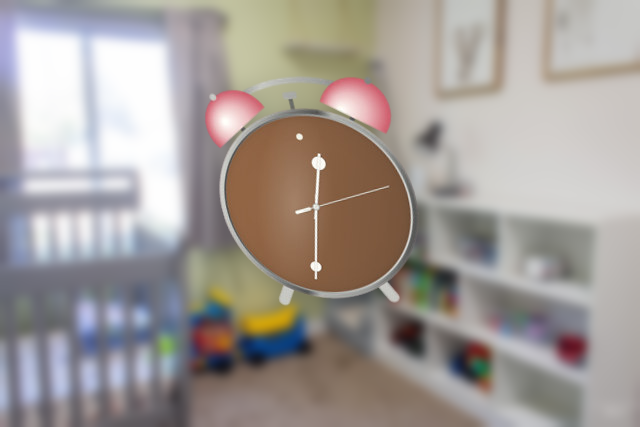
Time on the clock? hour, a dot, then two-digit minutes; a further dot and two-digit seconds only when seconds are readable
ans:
12.32.13
